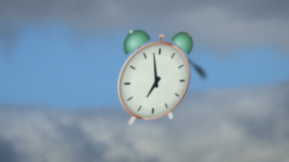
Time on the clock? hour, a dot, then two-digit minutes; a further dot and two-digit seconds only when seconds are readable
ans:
6.58
